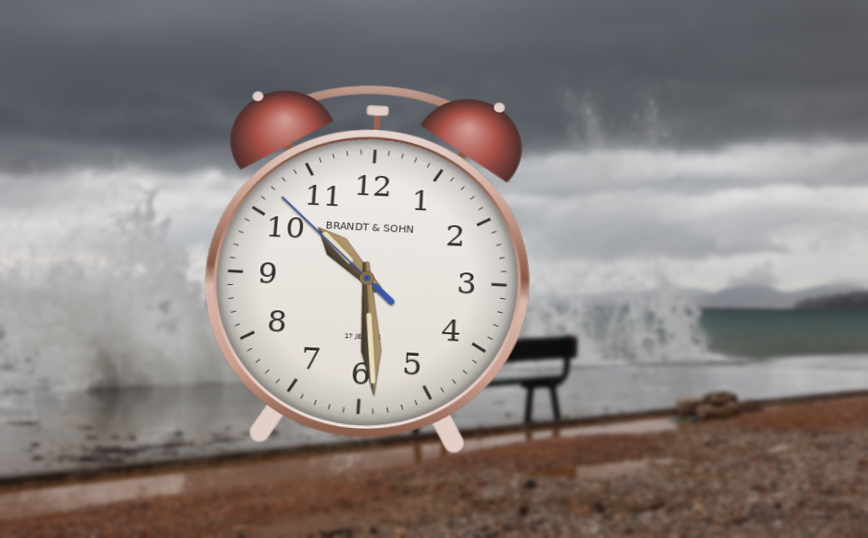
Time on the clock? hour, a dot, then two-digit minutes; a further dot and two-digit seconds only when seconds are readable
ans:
10.28.52
